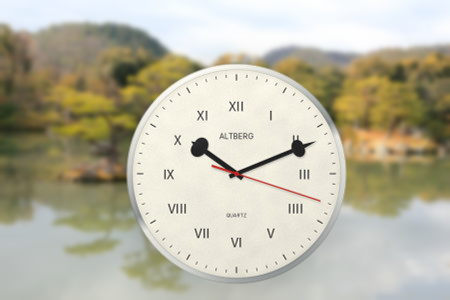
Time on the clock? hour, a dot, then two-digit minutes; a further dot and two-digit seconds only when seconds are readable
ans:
10.11.18
